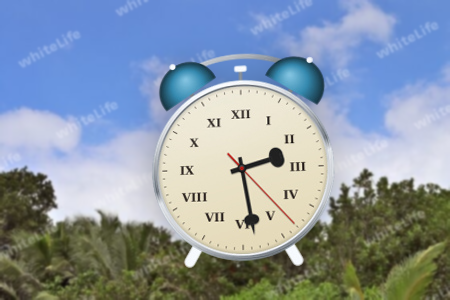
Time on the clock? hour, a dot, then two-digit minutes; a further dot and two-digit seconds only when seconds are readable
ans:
2.28.23
